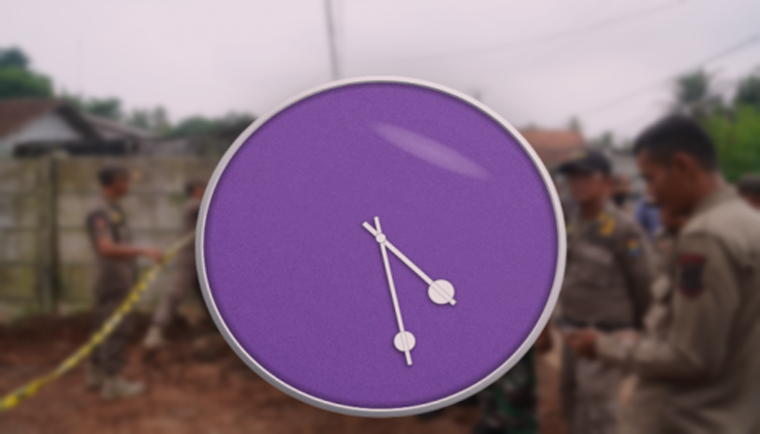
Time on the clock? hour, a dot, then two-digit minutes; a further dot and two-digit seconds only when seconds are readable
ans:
4.28
